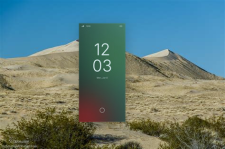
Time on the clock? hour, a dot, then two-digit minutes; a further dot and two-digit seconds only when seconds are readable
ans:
12.03
